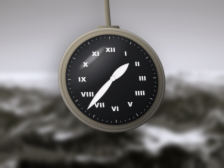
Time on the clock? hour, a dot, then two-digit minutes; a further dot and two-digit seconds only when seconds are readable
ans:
1.37
